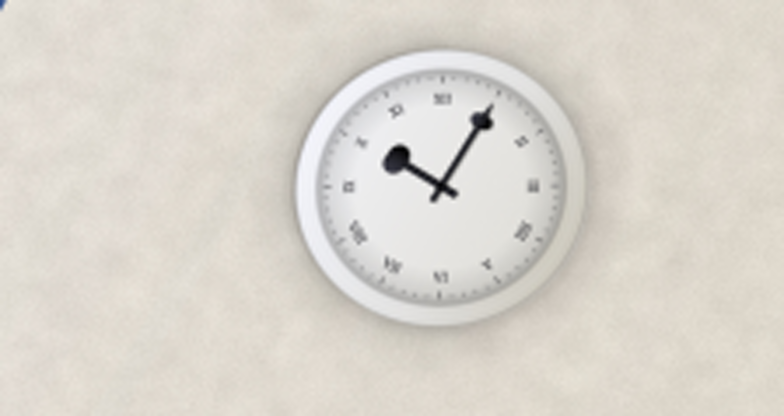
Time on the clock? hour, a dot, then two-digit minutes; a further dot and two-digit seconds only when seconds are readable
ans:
10.05
